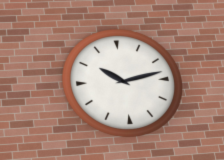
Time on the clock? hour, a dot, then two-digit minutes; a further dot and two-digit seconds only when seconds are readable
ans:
10.13
